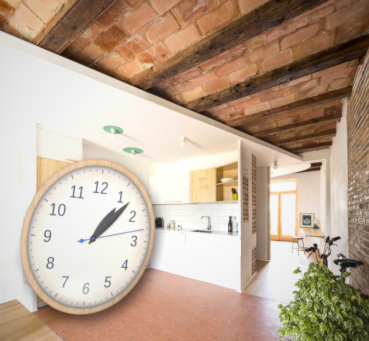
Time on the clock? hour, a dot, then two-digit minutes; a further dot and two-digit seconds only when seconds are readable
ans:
1.07.13
